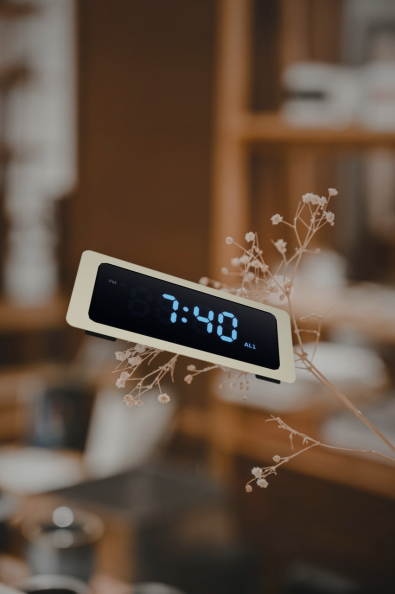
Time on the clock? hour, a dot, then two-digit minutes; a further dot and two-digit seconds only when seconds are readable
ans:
7.40
